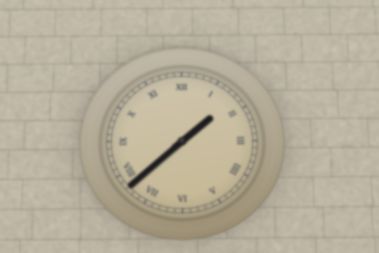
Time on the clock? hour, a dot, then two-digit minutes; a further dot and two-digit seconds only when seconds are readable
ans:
1.38
